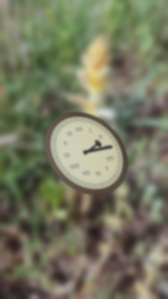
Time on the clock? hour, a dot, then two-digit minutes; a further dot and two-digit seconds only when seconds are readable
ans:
2.15
